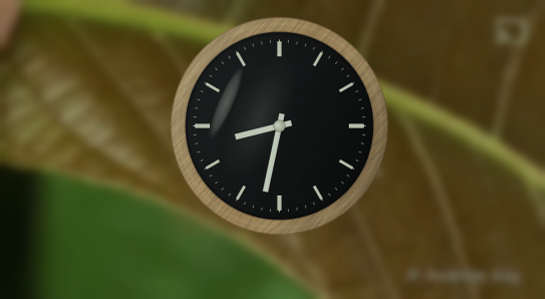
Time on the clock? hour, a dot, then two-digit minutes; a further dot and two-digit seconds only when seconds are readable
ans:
8.32
